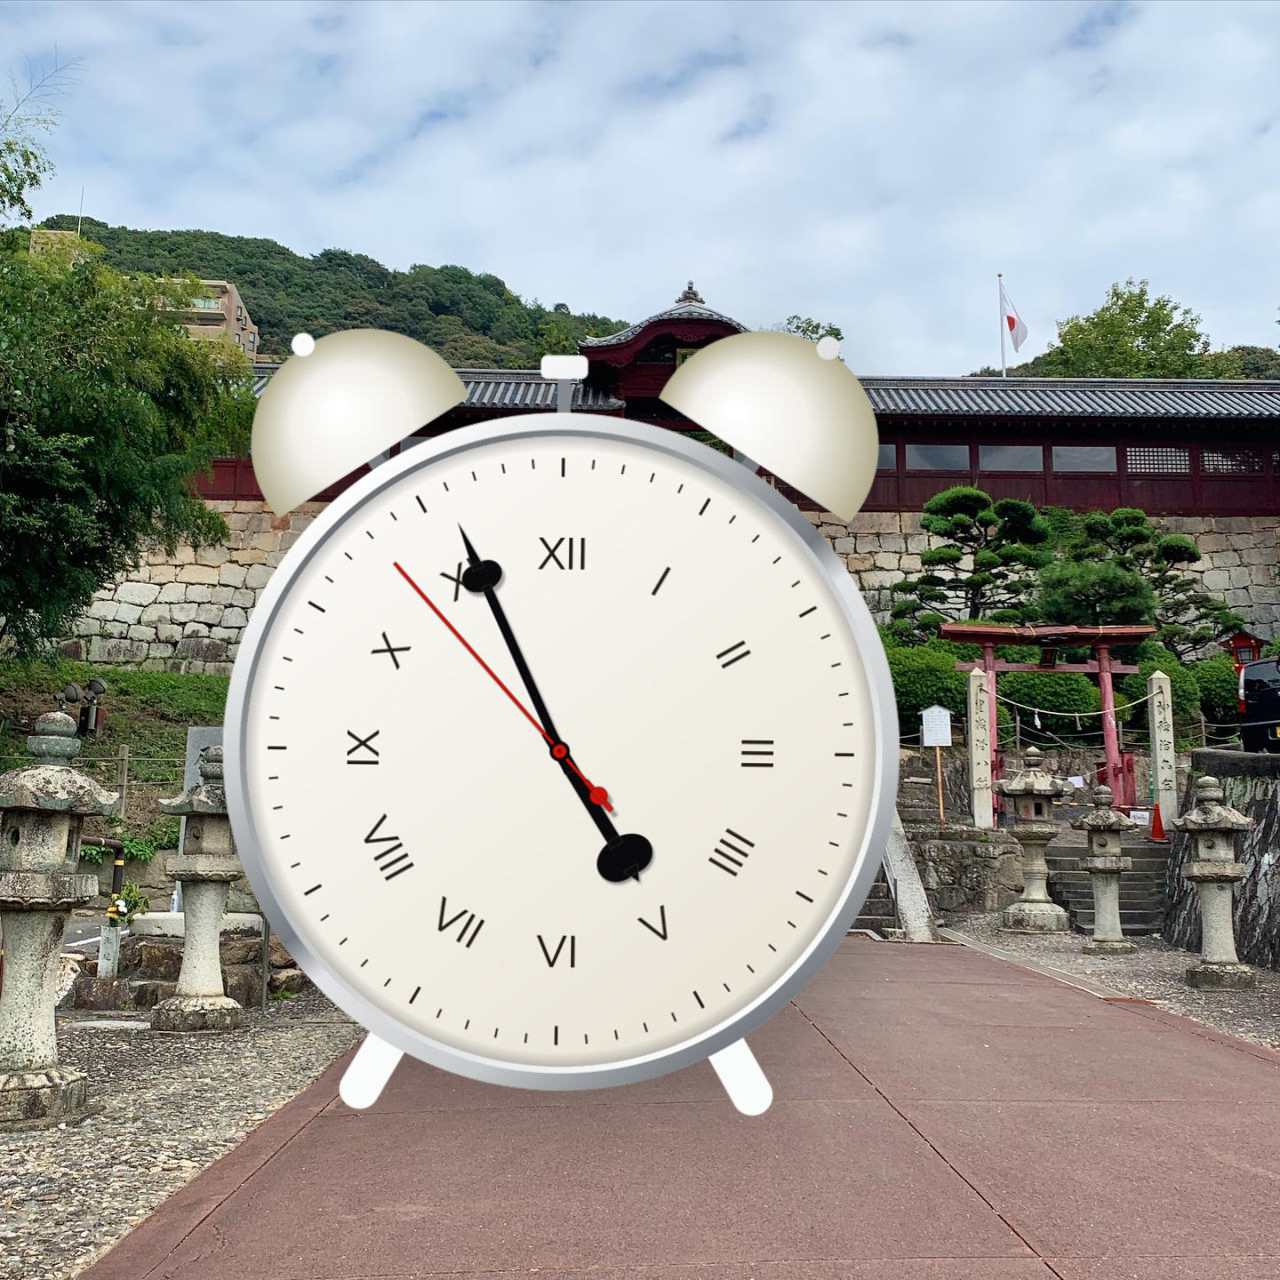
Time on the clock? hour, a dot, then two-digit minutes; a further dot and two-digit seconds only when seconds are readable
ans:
4.55.53
